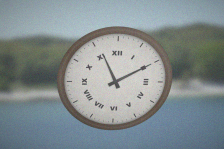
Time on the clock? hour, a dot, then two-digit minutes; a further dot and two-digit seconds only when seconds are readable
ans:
11.10
